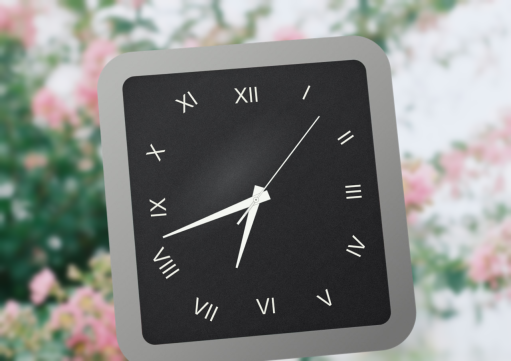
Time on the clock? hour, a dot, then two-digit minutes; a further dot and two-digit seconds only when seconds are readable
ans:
6.42.07
